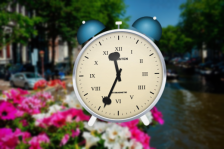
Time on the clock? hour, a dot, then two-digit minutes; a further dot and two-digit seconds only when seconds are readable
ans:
11.34
